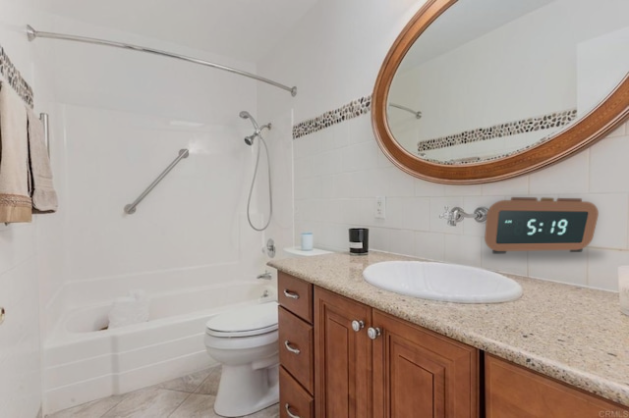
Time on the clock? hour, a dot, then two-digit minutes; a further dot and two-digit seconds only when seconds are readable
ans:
5.19
